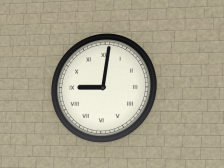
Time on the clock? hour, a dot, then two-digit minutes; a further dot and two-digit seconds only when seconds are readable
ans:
9.01
